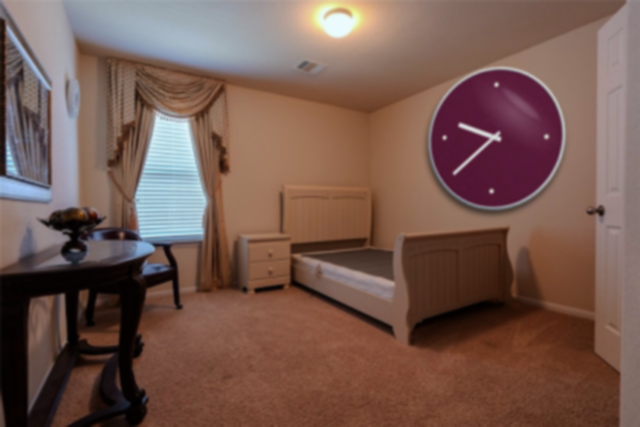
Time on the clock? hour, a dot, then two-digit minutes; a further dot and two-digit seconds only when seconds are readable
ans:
9.38
